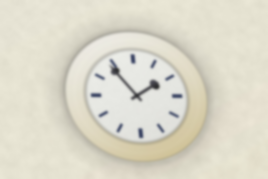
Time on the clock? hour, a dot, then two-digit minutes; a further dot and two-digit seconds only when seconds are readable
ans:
1.54
